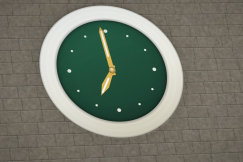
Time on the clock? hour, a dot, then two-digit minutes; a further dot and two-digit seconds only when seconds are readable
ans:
6.59
